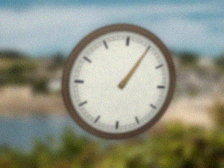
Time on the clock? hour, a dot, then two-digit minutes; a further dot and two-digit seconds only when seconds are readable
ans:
1.05
